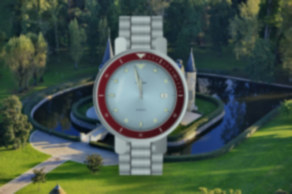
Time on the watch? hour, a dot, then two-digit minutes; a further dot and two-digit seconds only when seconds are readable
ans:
11.58
